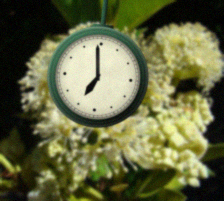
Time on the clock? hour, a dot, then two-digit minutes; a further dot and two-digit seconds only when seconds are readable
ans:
6.59
